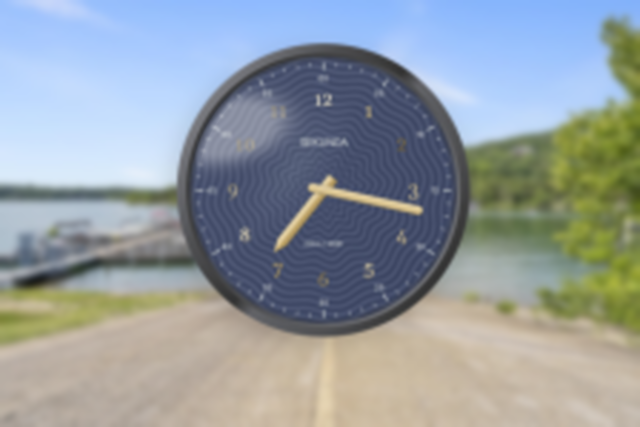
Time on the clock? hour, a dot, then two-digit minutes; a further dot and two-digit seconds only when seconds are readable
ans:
7.17
